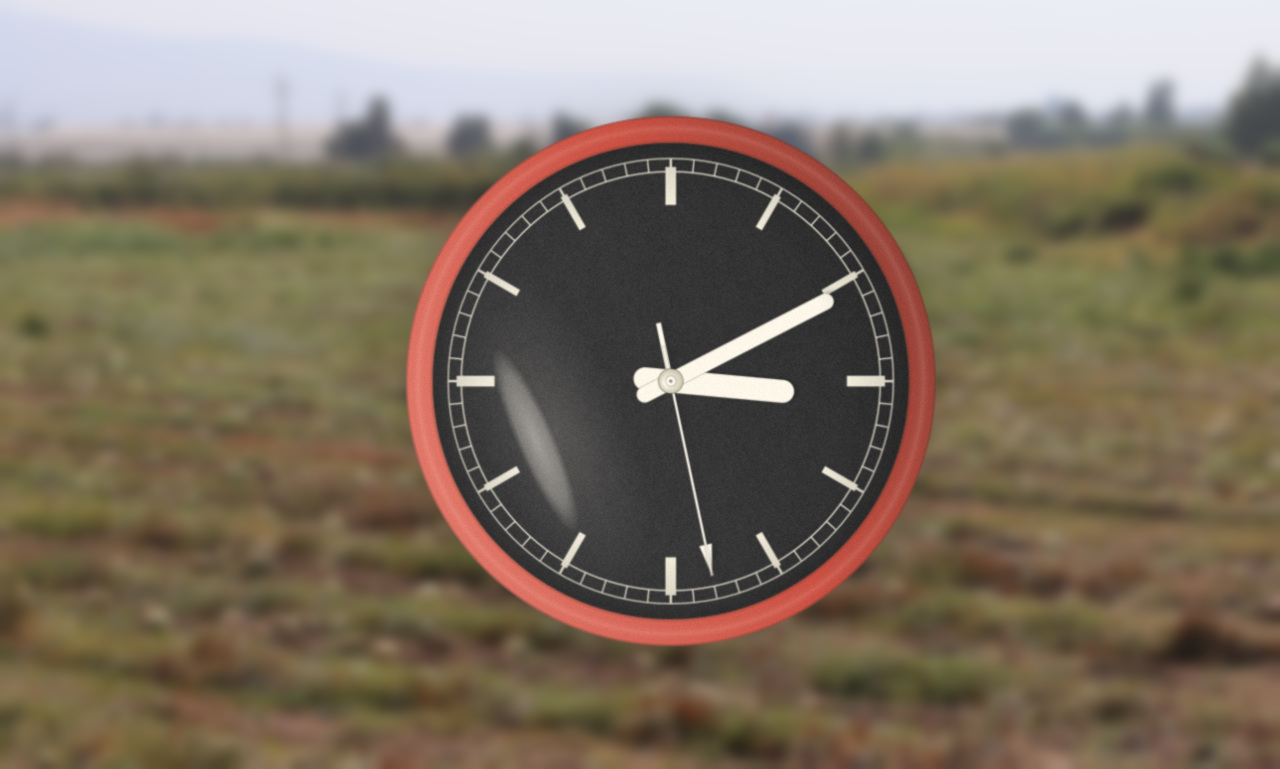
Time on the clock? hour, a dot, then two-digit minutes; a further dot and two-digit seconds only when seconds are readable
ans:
3.10.28
